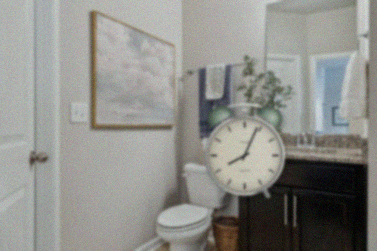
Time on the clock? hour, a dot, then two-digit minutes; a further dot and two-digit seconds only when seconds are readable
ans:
8.04
